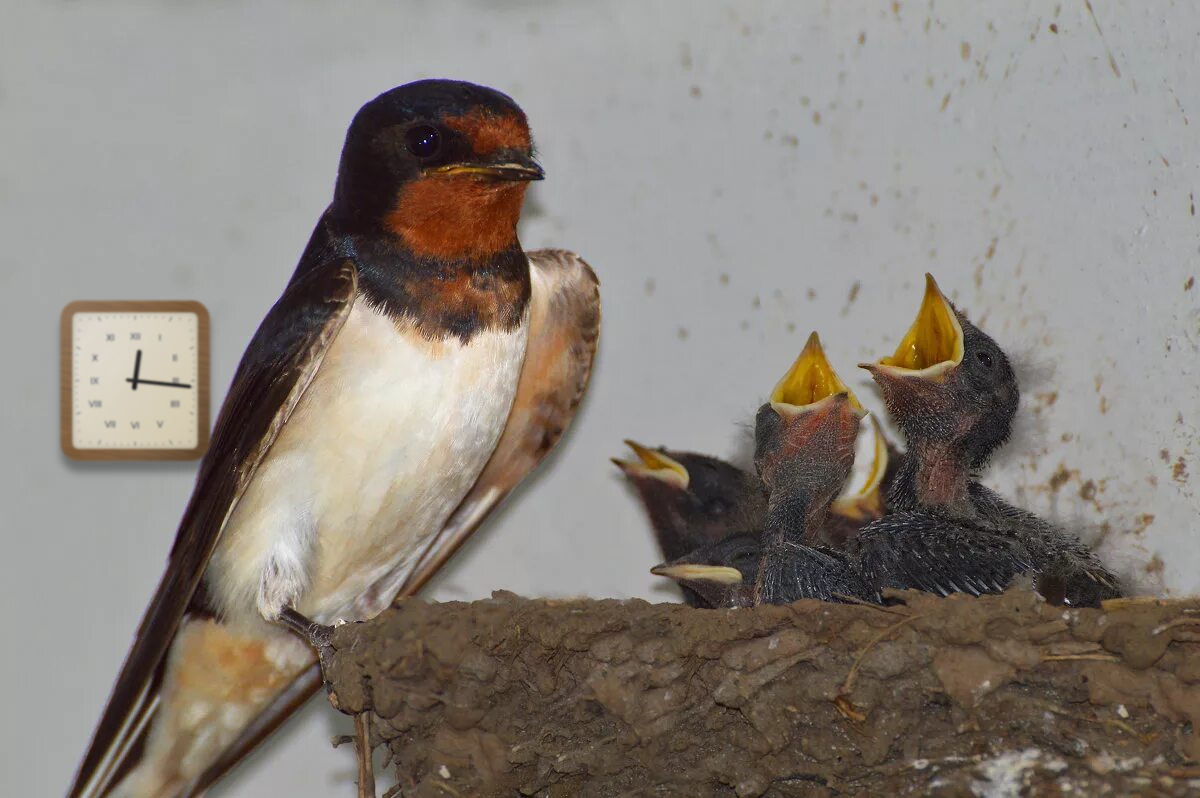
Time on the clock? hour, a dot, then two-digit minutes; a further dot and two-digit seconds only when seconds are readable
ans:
12.16
